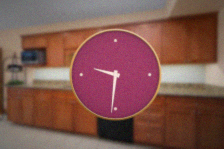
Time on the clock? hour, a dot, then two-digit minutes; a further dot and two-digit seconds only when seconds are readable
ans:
9.31
